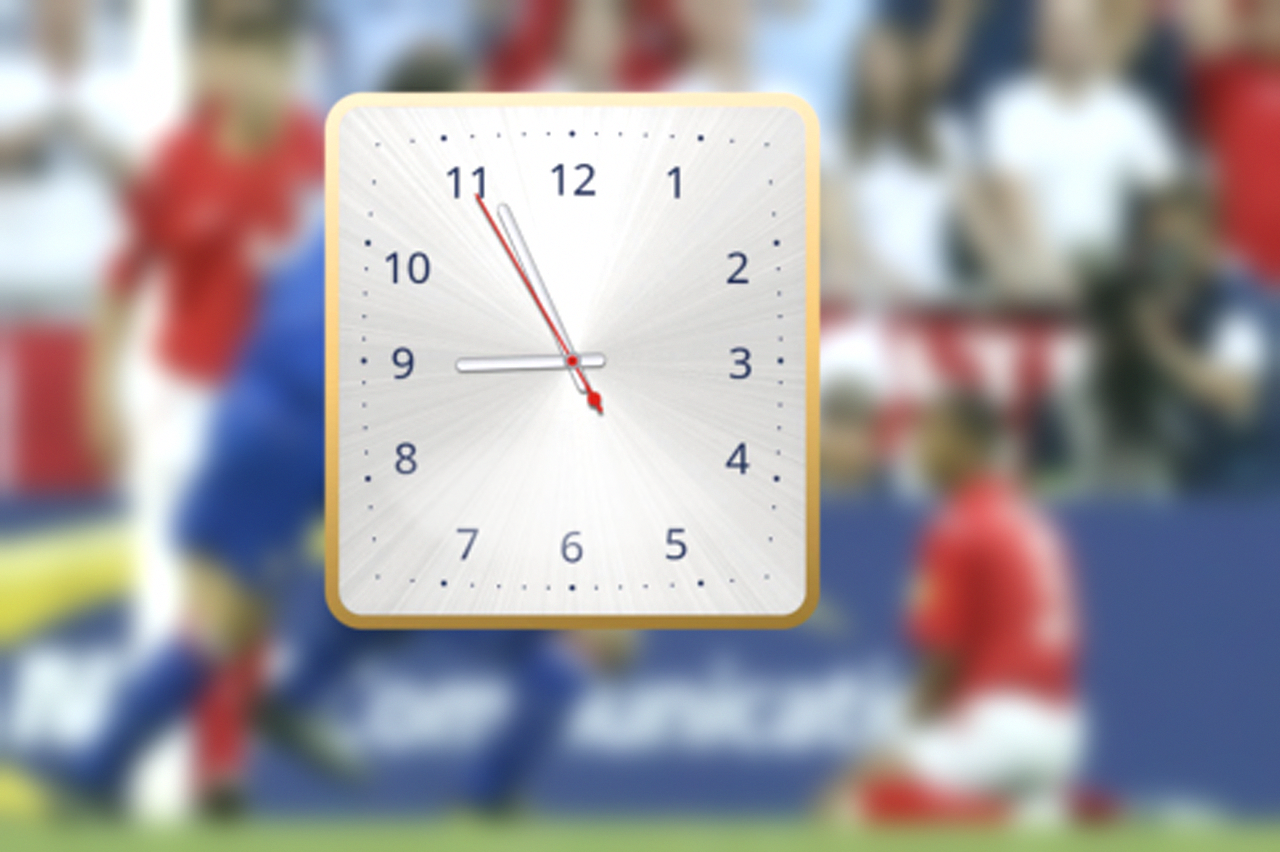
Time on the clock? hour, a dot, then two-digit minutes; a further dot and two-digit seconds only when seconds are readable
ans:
8.55.55
